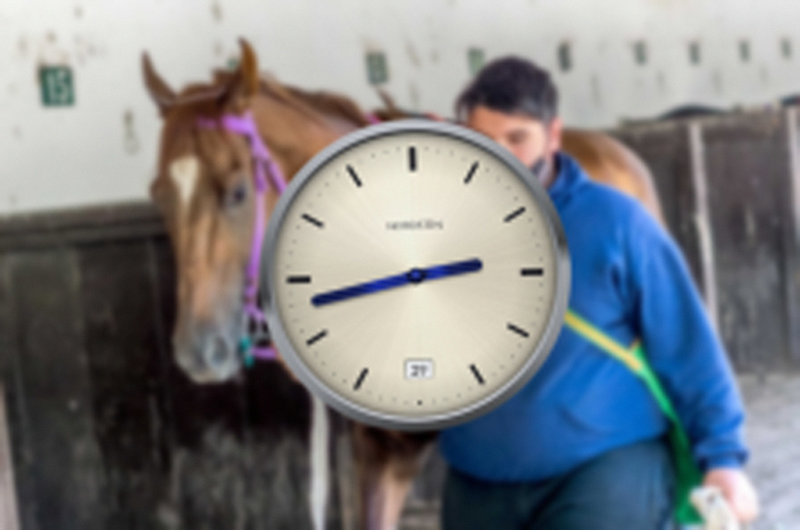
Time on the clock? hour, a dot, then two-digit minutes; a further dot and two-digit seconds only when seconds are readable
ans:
2.43
